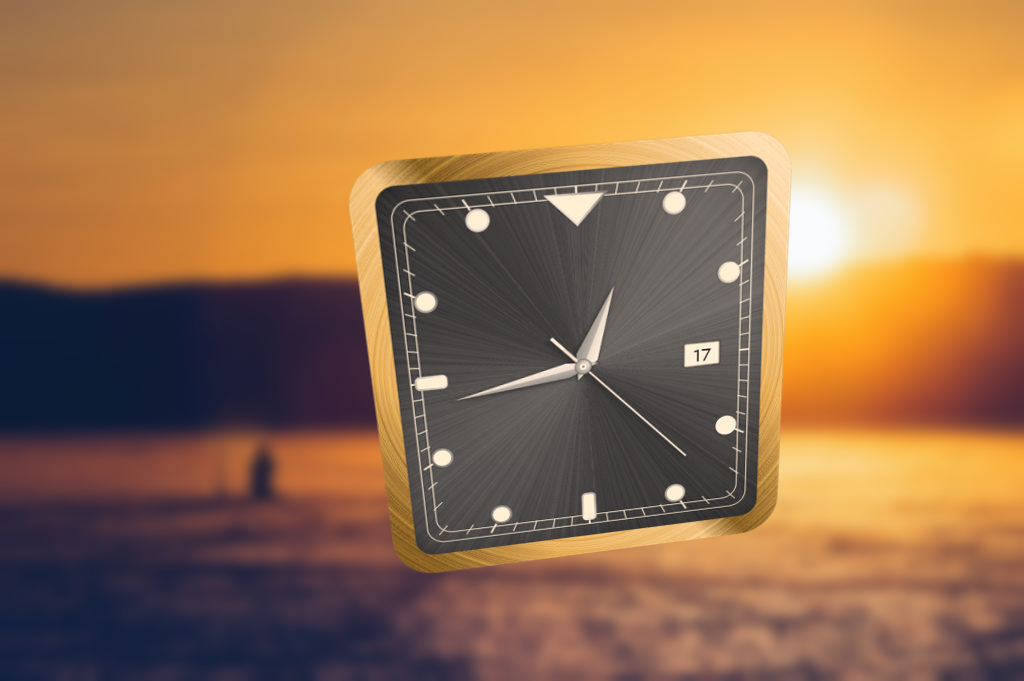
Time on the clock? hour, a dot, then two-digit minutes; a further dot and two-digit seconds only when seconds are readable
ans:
12.43.23
